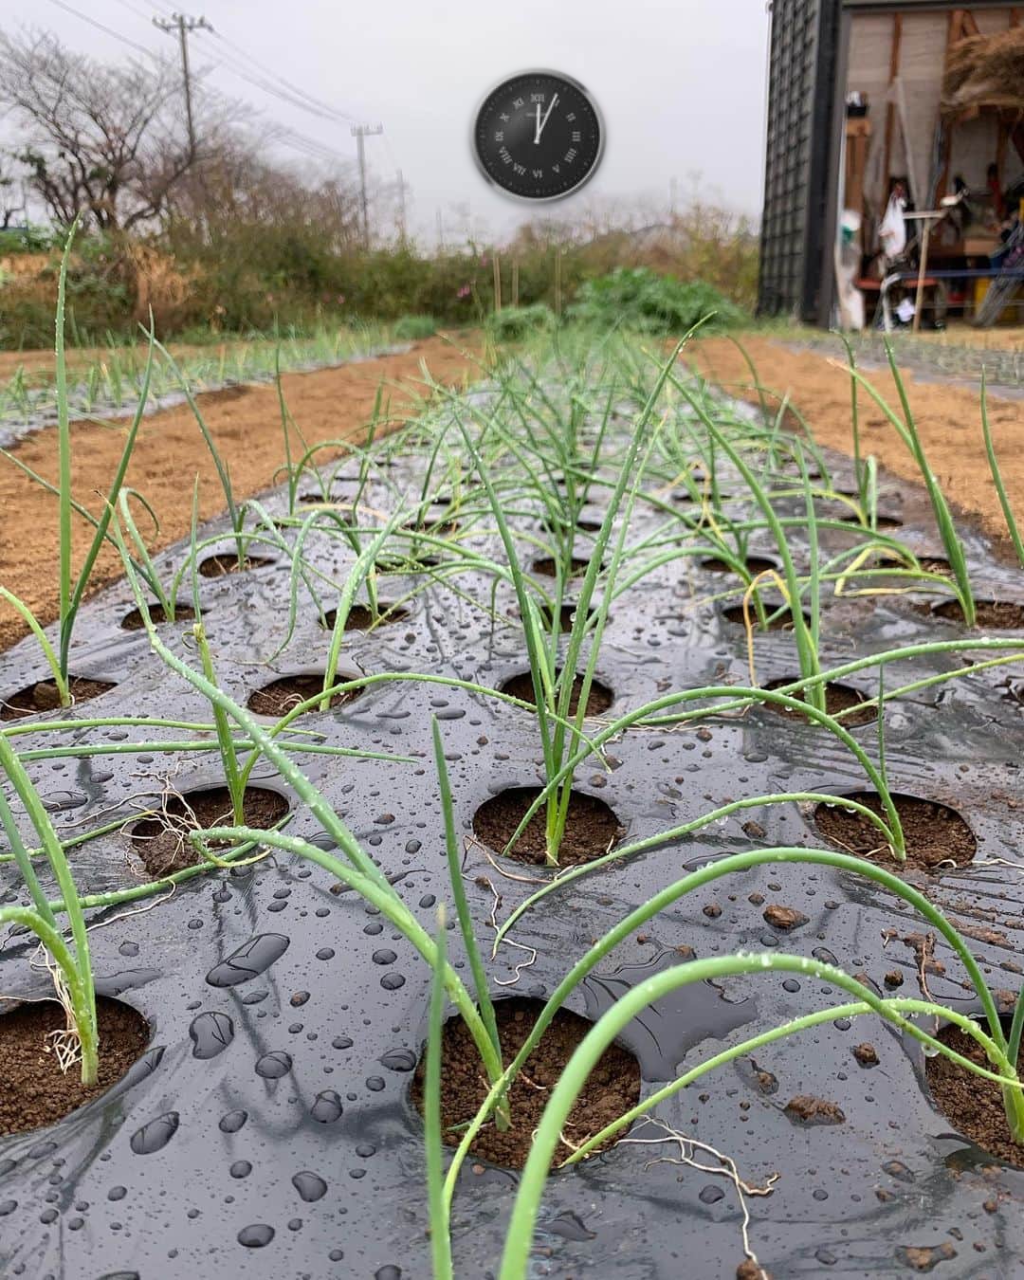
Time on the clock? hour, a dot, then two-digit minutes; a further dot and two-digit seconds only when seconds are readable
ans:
12.04
